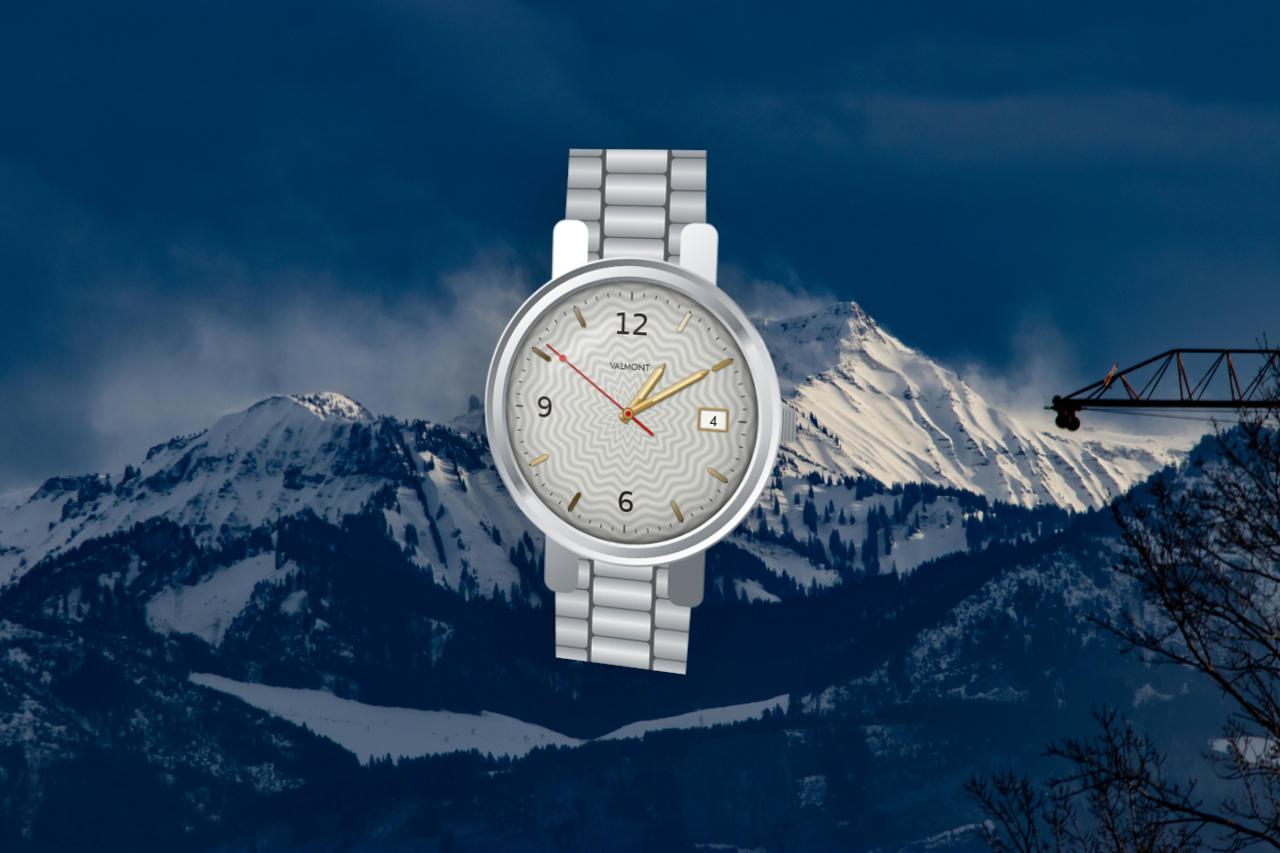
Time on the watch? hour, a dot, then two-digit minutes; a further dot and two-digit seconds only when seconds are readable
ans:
1.09.51
